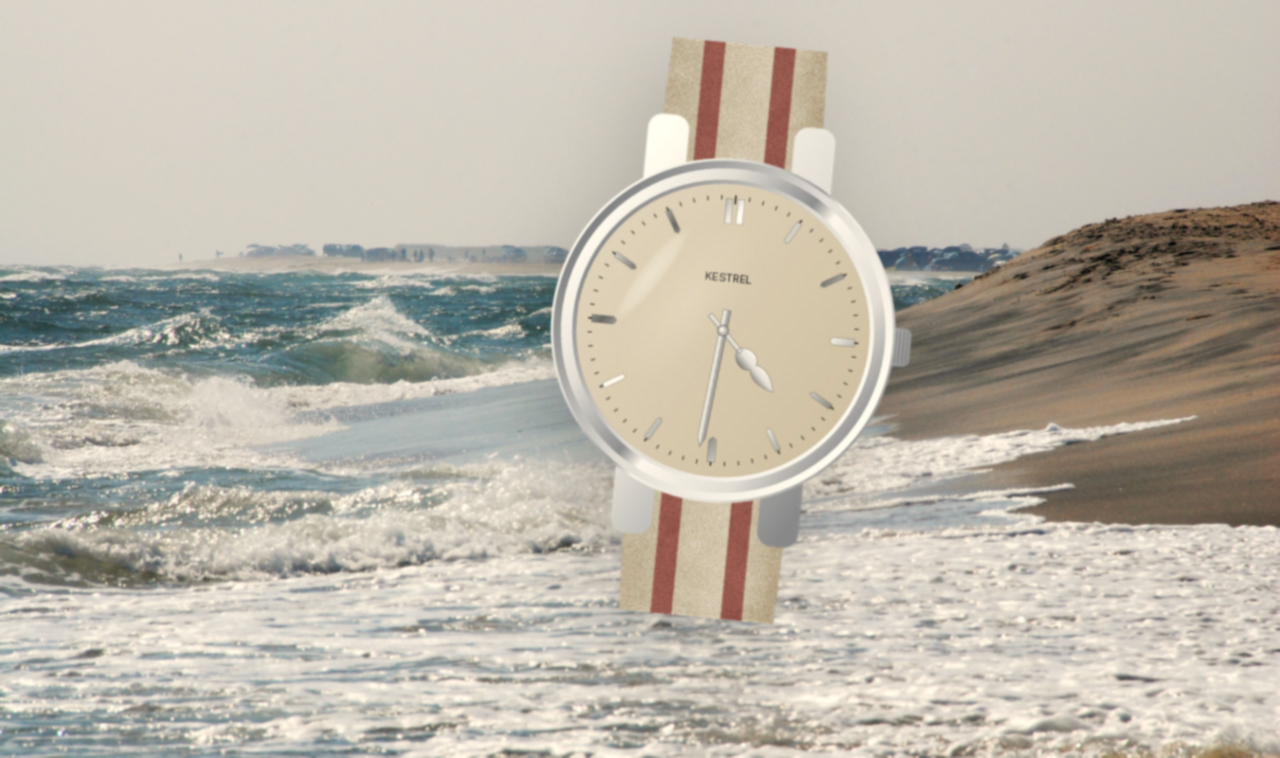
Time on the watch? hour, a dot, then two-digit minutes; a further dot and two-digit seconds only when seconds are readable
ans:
4.31
